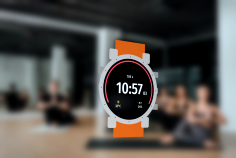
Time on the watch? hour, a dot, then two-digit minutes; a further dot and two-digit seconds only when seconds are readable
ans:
10.57
